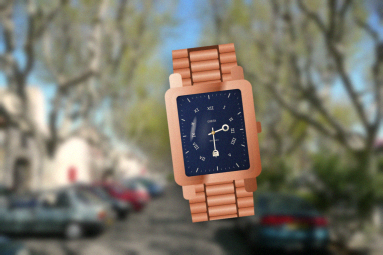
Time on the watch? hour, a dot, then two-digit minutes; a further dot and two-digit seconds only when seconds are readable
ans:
2.30
